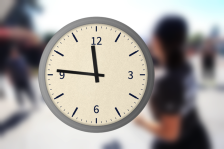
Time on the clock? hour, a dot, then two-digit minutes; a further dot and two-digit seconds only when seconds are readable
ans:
11.46
